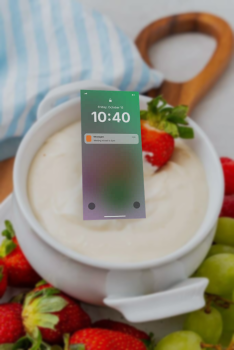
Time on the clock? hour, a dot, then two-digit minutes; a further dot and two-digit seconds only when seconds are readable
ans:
10.40
